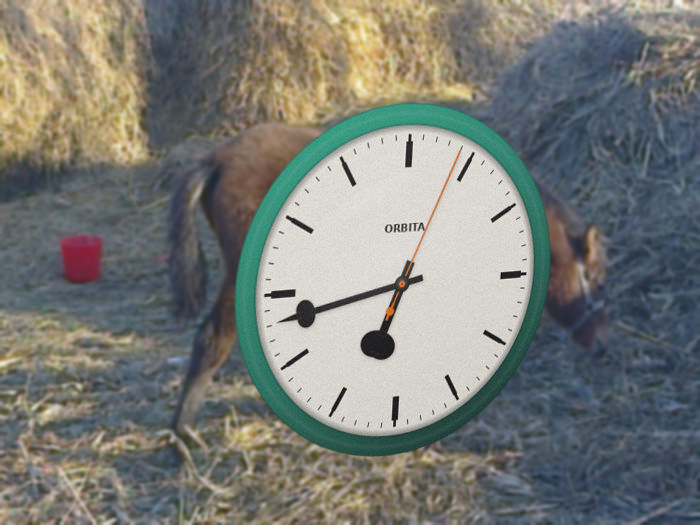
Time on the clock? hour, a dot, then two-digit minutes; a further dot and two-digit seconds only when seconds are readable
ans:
6.43.04
